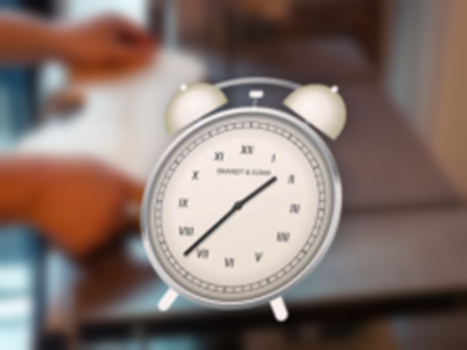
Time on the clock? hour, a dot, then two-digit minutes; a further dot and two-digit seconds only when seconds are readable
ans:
1.37
